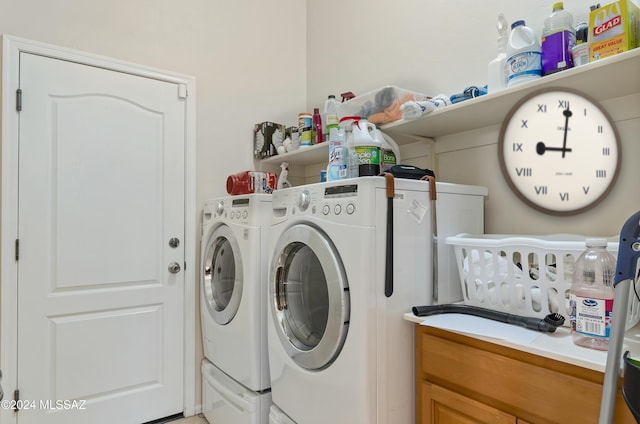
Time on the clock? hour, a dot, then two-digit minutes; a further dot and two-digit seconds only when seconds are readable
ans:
9.01
